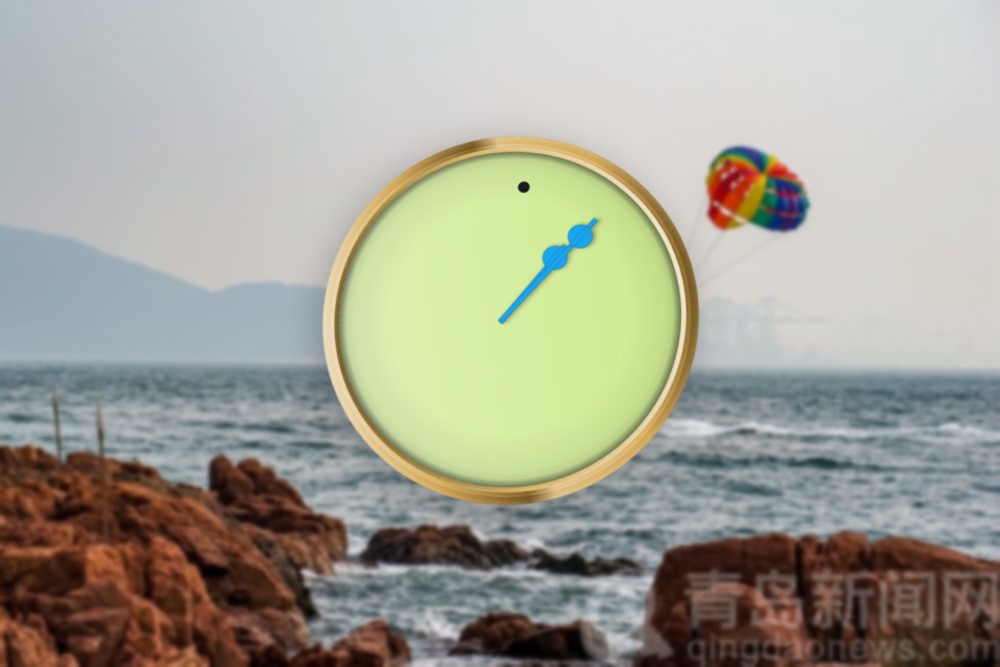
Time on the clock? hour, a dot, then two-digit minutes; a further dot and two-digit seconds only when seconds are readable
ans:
1.06
